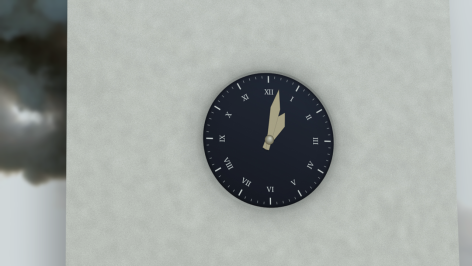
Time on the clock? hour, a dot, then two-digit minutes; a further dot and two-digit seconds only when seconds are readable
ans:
1.02
